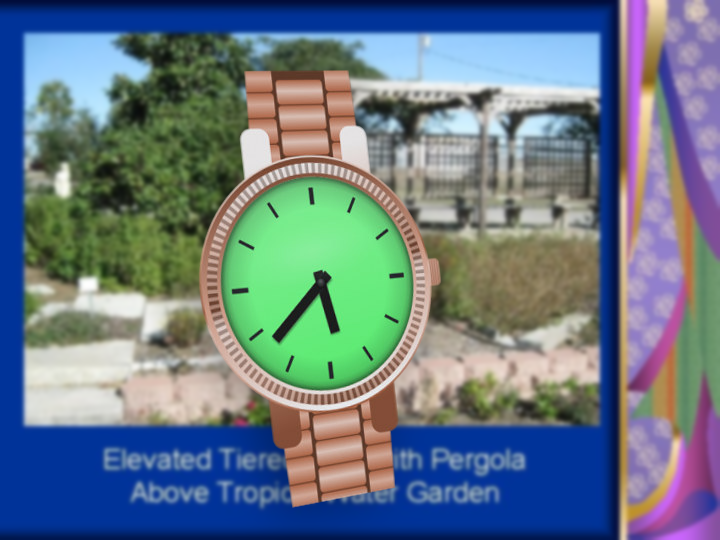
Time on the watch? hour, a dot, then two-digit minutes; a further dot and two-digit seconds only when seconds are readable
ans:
5.38
